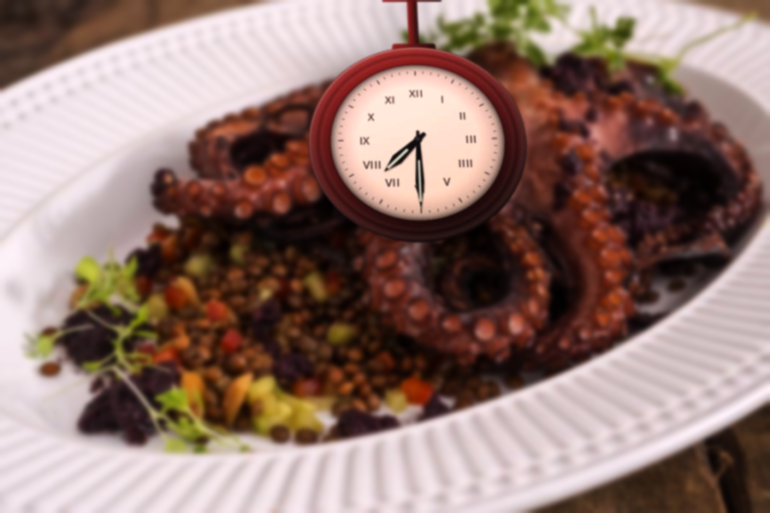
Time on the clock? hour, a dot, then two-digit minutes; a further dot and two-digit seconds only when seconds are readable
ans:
7.30
